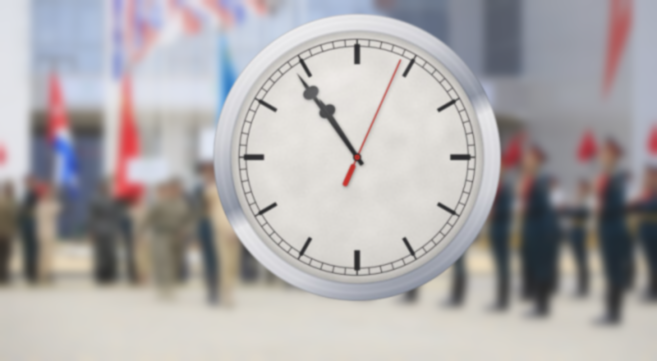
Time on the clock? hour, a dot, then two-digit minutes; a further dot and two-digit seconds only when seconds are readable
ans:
10.54.04
